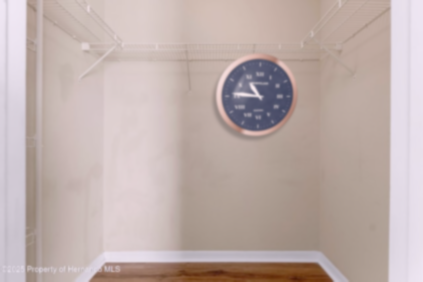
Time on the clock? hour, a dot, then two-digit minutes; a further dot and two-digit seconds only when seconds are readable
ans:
10.46
